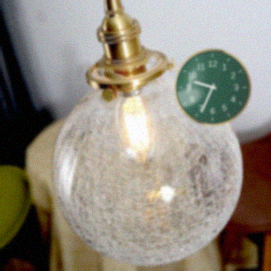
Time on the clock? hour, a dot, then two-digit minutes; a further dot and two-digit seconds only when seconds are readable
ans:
9.34
